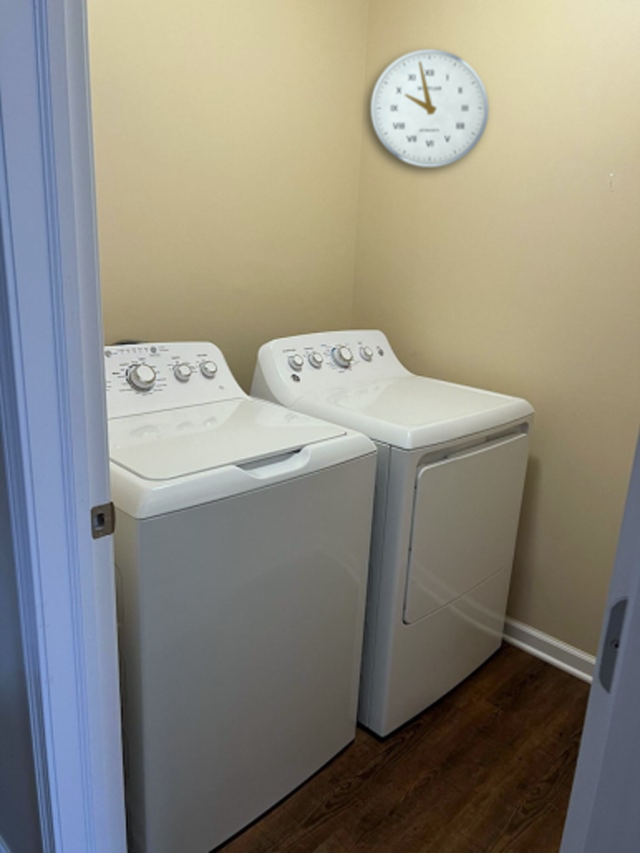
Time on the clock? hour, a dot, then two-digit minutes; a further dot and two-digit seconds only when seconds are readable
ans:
9.58
